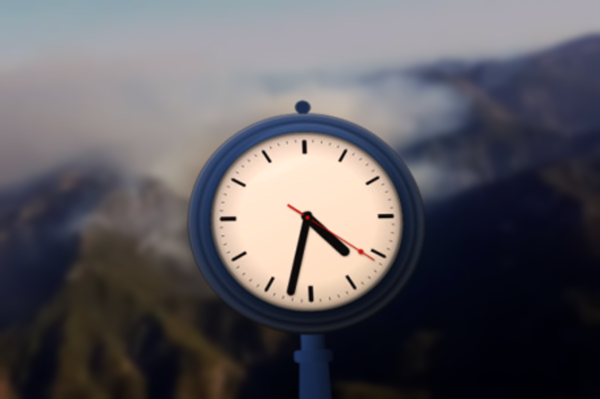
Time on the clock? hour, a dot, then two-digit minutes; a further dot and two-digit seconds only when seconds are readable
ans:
4.32.21
